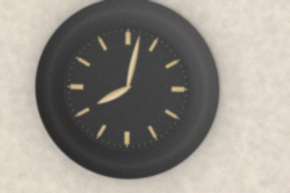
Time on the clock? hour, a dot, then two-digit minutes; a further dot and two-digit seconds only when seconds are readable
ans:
8.02
